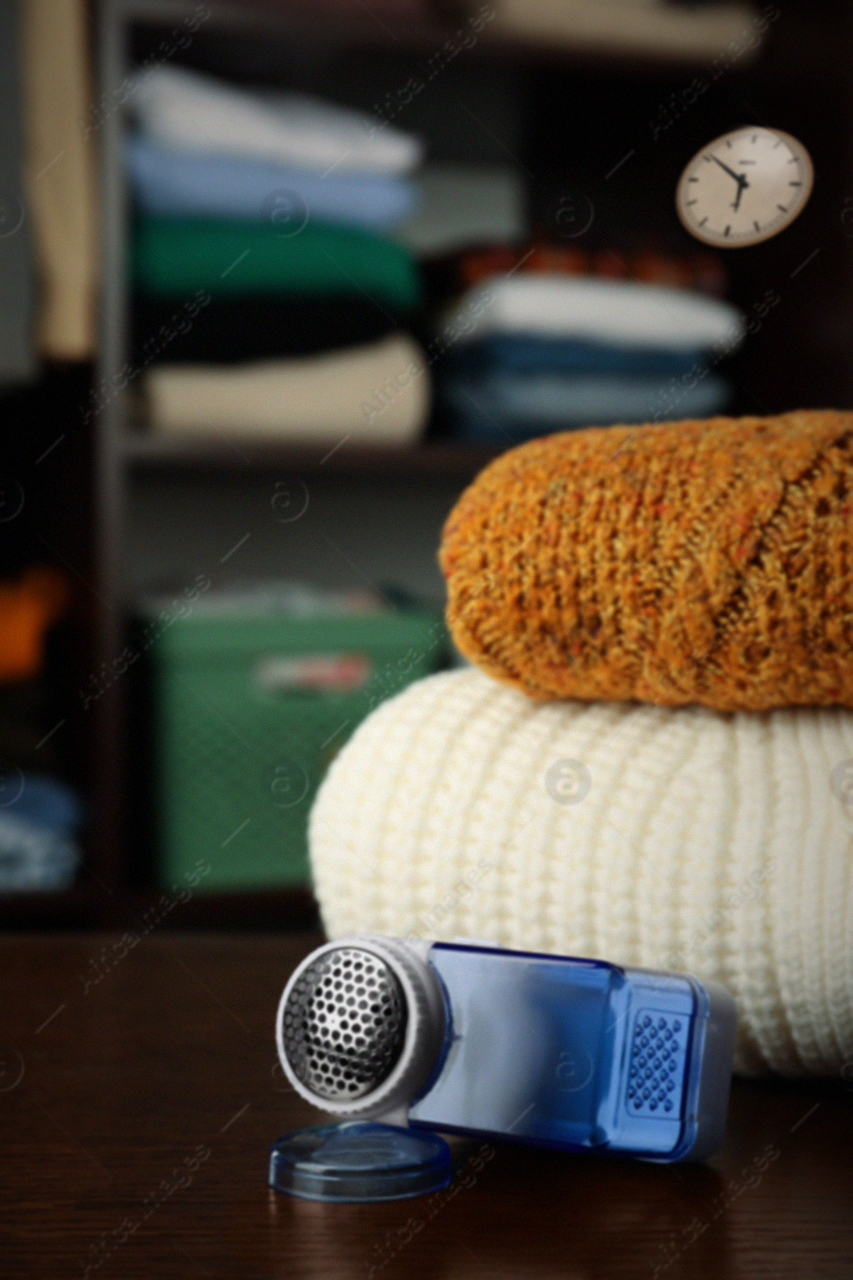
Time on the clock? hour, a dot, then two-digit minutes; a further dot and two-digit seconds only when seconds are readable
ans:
5.51
